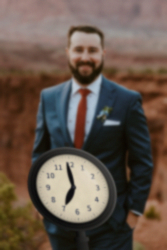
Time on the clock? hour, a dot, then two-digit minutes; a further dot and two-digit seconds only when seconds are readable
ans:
6.59
